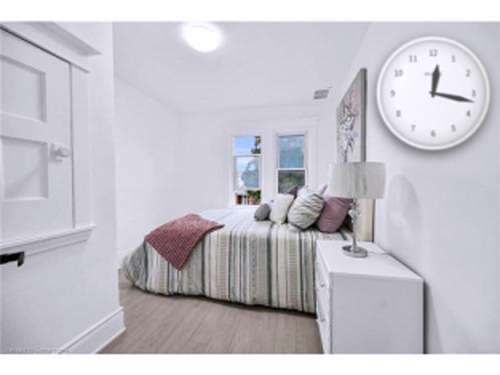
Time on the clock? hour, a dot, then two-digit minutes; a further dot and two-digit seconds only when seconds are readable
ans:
12.17
